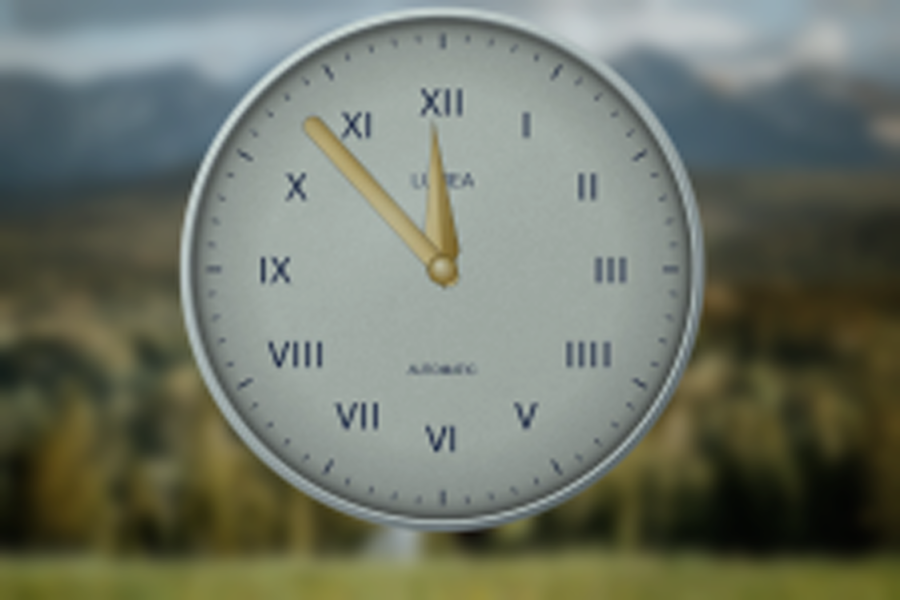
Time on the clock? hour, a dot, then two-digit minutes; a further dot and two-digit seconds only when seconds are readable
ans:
11.53
